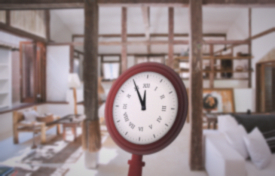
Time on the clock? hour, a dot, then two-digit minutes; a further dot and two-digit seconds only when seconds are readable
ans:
11.55
